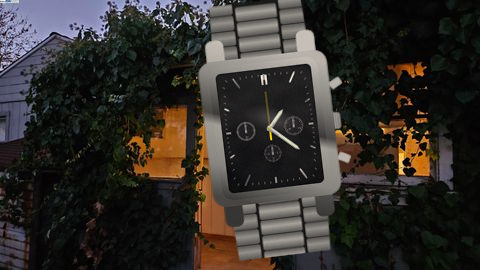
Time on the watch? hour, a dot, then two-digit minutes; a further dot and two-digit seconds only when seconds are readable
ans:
1.22
